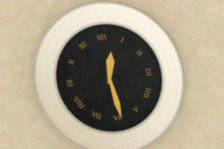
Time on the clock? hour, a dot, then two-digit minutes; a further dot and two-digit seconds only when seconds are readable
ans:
12.29
